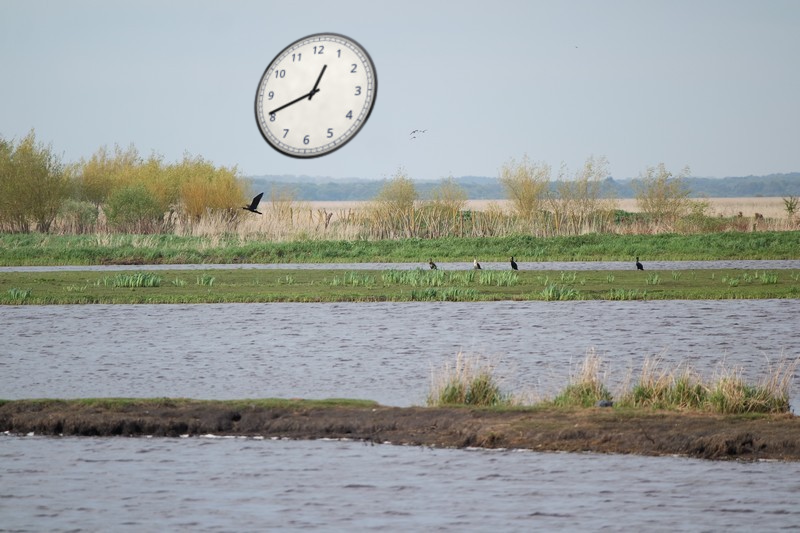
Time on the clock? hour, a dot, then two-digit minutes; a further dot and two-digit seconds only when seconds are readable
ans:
12.41
